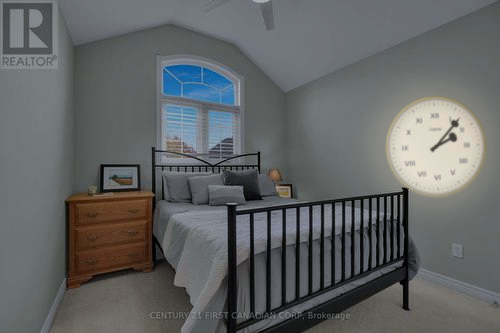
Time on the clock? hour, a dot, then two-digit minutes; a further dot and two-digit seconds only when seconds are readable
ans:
2.07
